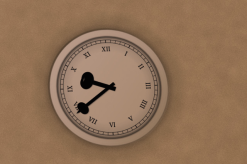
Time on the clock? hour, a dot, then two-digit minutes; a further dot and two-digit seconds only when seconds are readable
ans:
9.39
